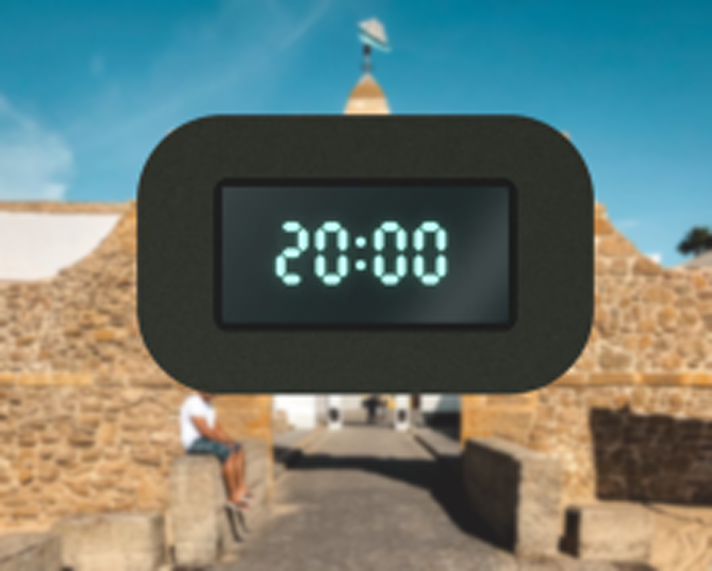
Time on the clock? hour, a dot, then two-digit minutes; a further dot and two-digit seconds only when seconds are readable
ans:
20.00
